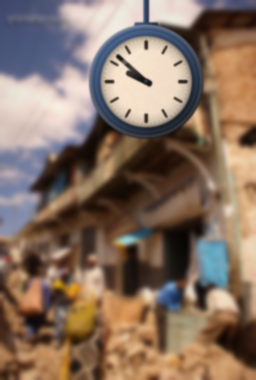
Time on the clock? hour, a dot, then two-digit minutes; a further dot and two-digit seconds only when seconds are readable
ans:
9.52
